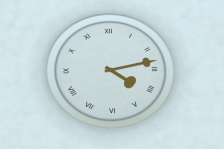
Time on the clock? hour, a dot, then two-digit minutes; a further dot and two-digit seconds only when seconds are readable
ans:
4.13
